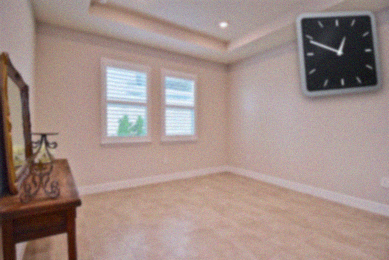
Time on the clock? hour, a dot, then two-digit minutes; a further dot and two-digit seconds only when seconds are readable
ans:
12.49
